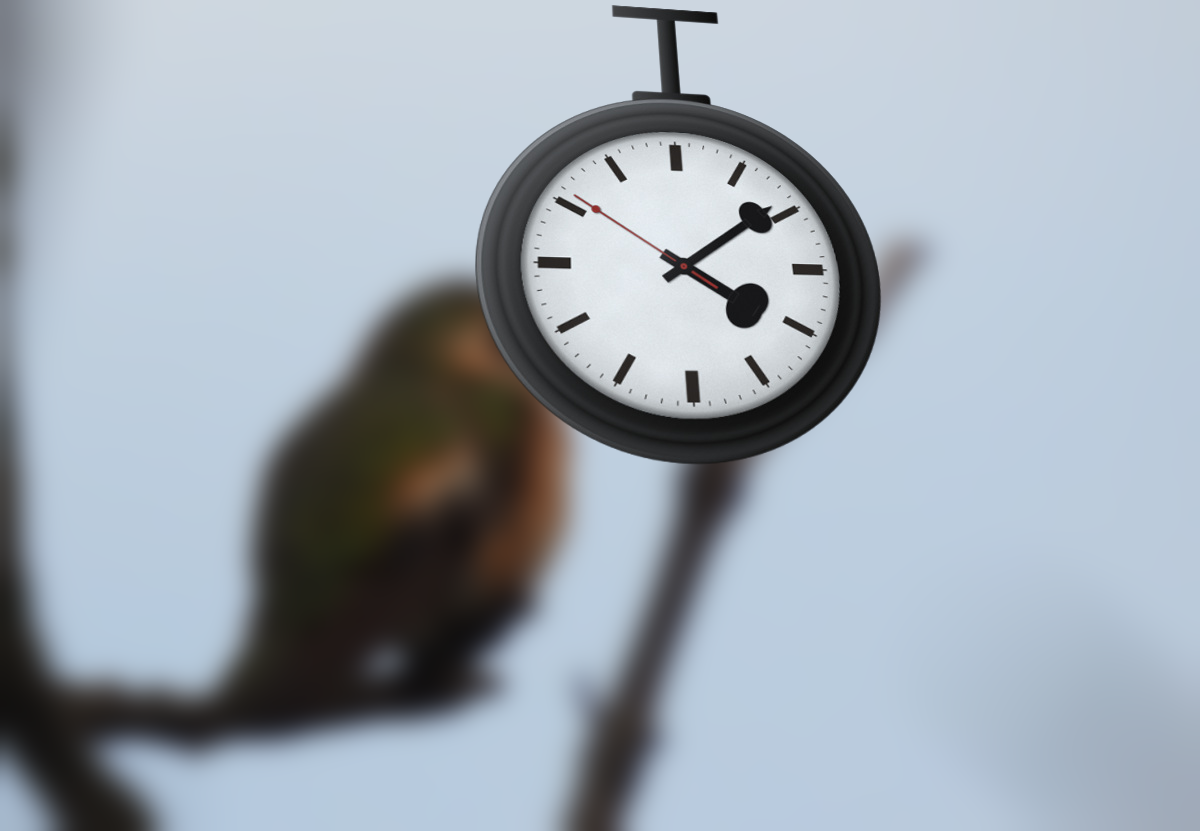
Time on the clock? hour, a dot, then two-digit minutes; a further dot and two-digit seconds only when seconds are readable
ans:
4.08.51
